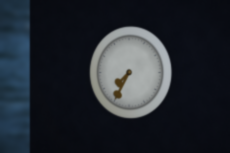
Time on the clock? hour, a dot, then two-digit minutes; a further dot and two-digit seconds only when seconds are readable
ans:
7.35
